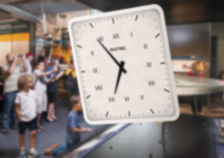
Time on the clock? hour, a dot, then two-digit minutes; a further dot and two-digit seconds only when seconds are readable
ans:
6.54
